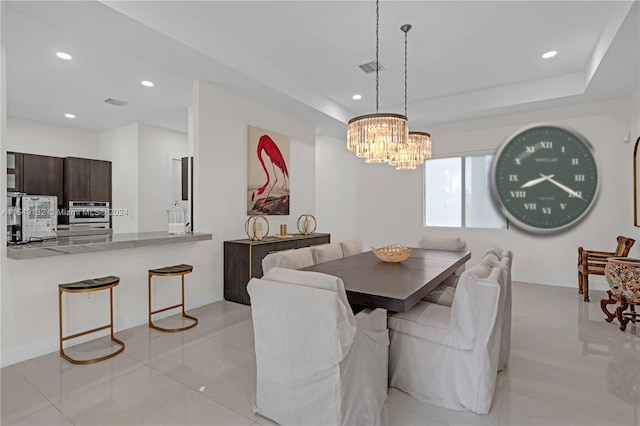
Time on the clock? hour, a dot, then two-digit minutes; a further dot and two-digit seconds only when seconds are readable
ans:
8.20
